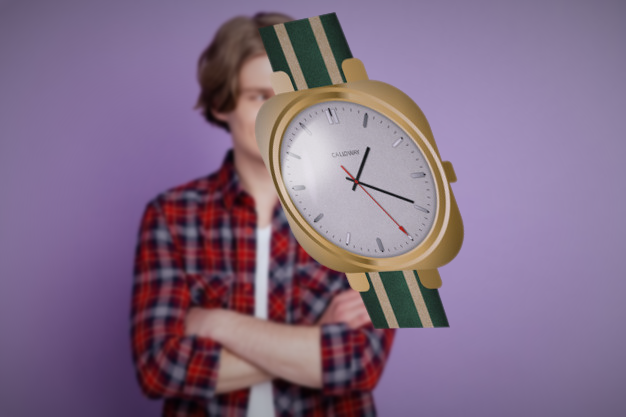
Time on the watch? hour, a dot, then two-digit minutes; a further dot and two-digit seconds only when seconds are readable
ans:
1.19.25
